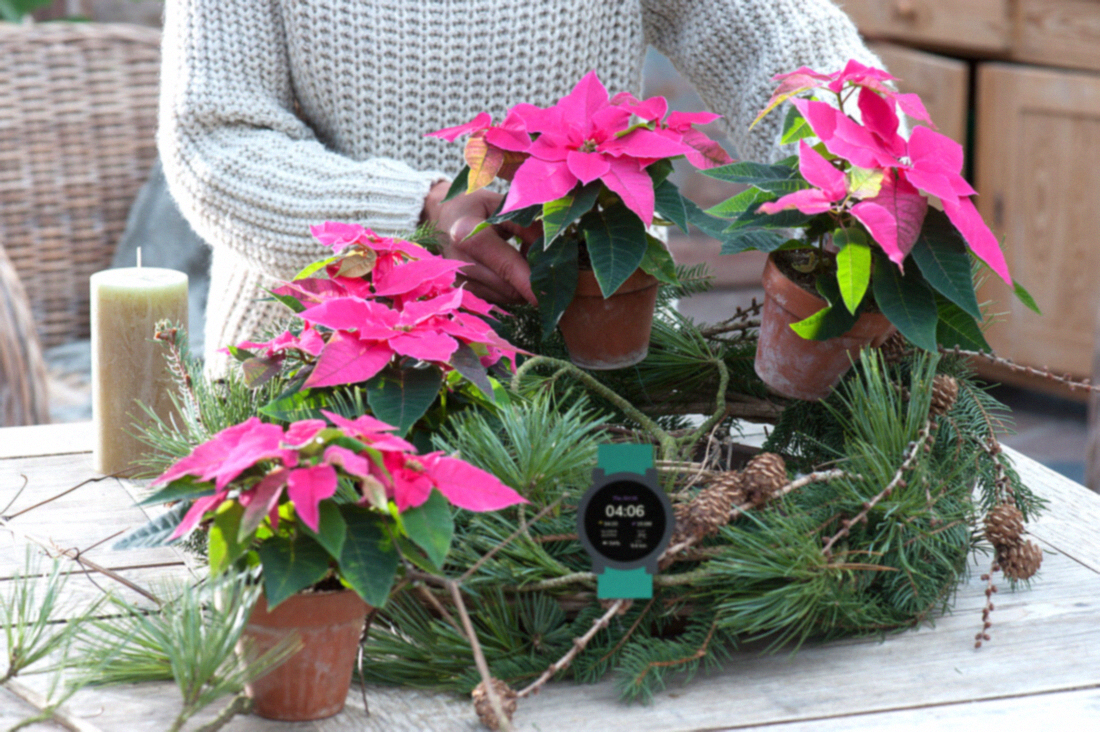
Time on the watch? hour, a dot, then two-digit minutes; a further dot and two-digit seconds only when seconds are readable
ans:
4.06
